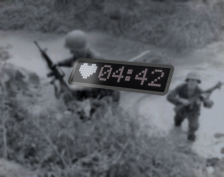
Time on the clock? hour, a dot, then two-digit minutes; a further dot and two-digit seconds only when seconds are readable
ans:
4.42
